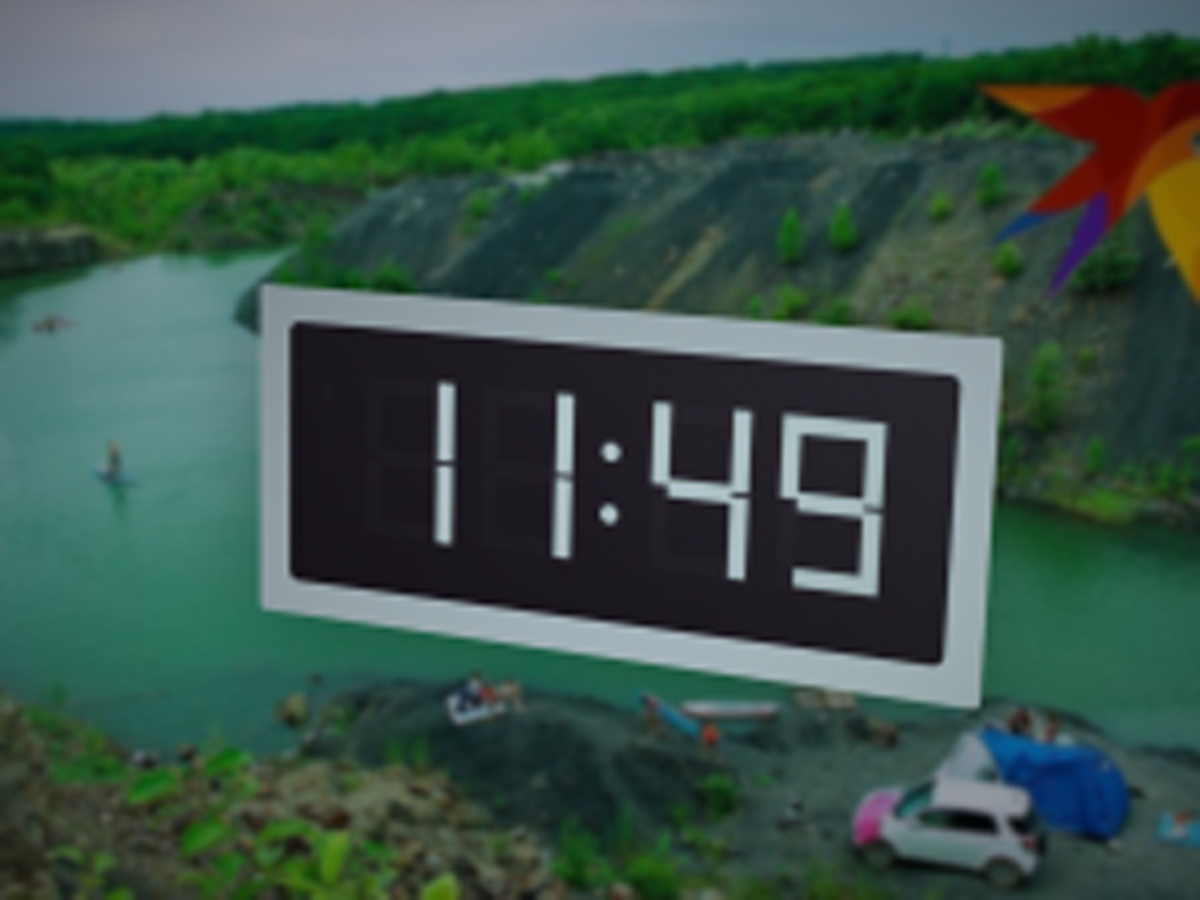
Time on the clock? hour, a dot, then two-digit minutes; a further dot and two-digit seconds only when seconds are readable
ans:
11.49
